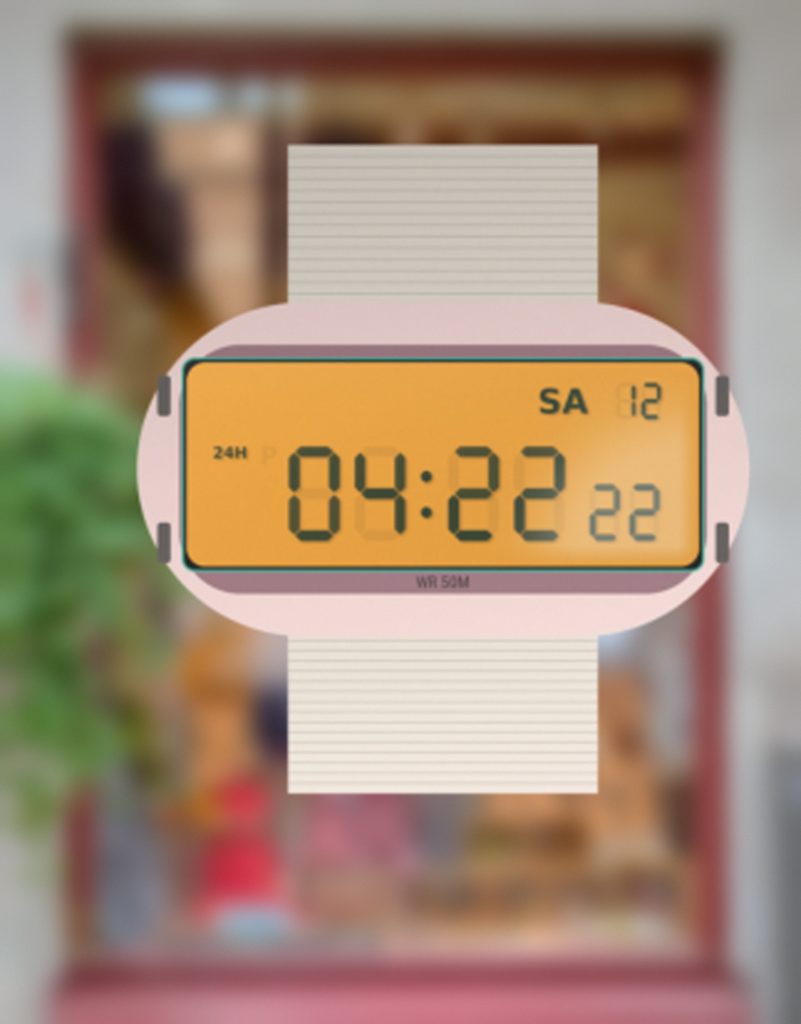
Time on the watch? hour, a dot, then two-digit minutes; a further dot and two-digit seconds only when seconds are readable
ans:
4.22.22
